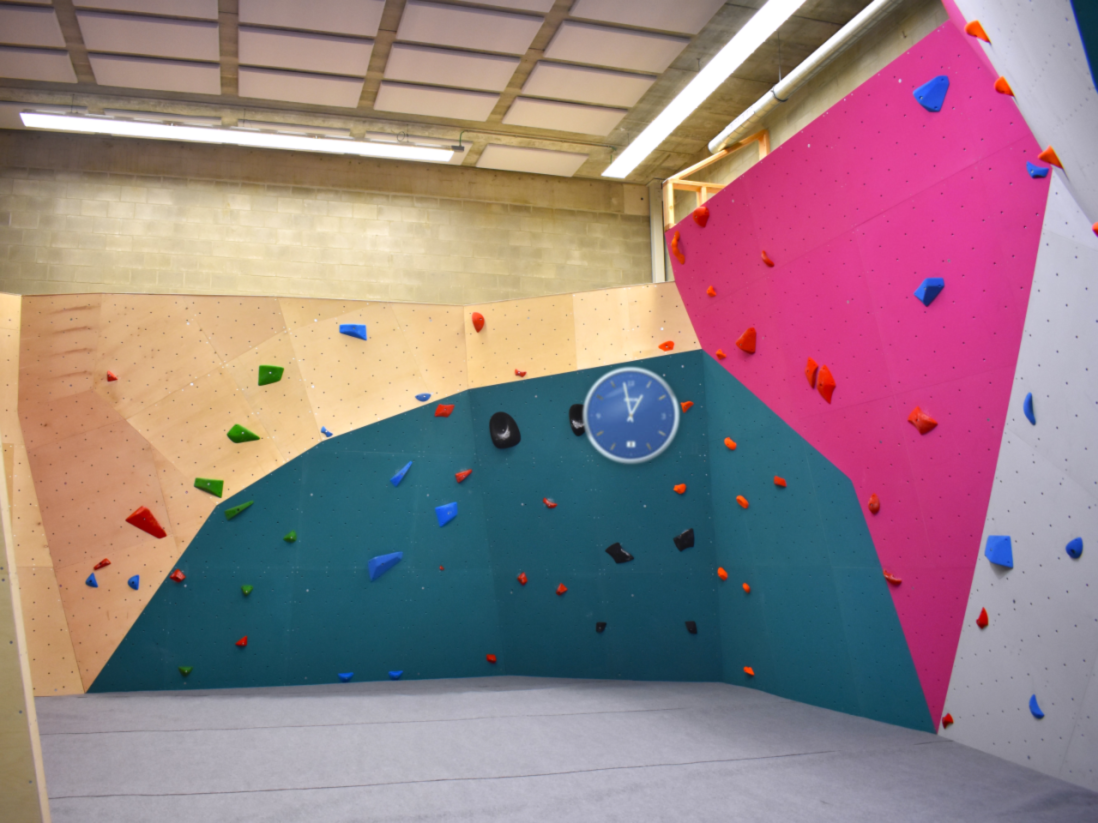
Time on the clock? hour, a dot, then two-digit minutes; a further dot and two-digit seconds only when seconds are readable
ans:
12.58
